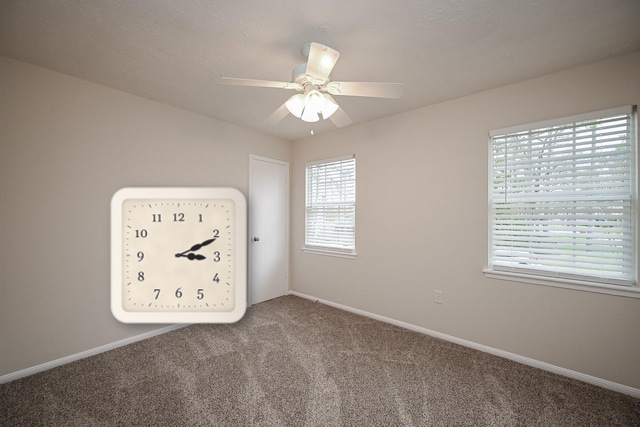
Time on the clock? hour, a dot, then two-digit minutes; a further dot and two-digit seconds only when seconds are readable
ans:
3.11
